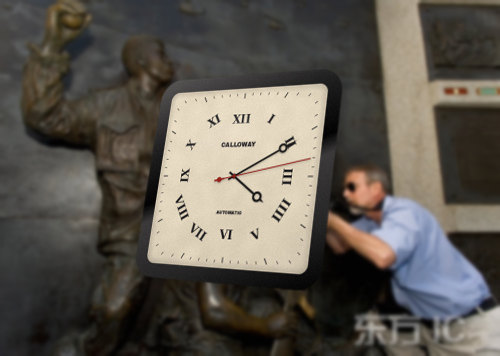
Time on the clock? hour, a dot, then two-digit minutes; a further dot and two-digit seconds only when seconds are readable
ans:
4.10.13
